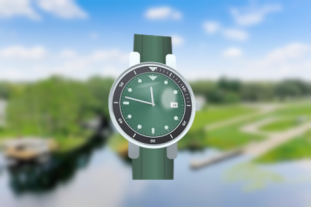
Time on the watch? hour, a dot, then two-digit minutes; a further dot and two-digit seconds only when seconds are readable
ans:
11.47
